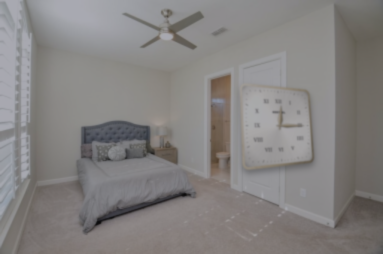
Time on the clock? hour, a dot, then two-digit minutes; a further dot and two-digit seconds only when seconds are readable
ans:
12.15
